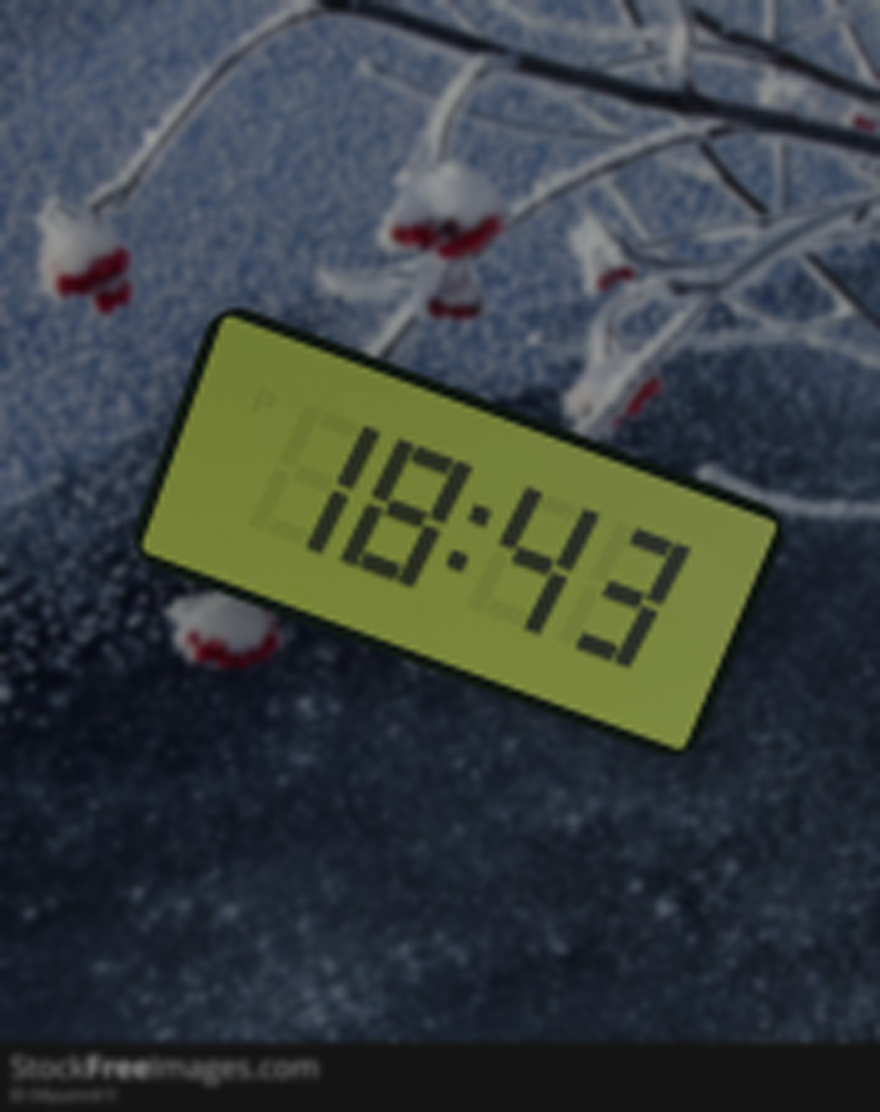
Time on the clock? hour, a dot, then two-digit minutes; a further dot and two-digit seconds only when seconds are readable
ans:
18.43
